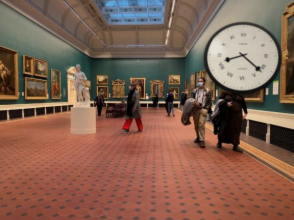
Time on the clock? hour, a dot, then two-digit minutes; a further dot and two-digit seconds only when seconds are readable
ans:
8.22
